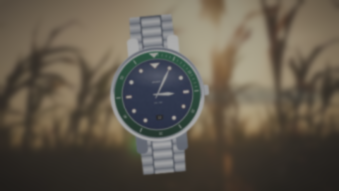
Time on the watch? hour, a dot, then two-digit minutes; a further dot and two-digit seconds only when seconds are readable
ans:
3.05
